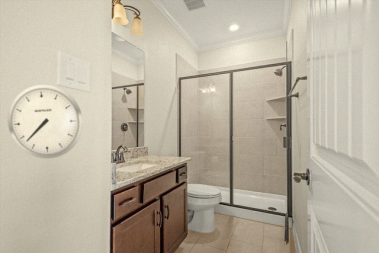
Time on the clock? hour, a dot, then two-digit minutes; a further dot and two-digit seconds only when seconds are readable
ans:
7.38
